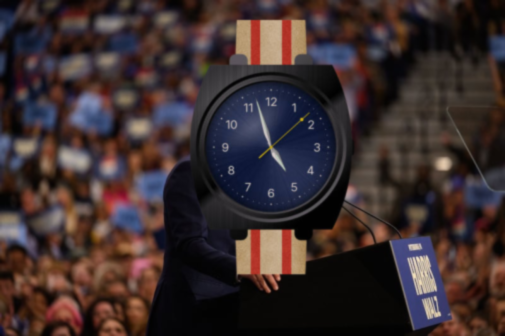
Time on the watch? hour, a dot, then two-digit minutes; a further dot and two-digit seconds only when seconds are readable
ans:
4.57.08
